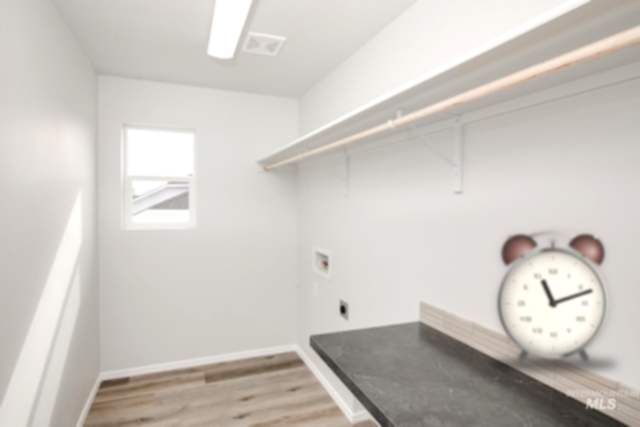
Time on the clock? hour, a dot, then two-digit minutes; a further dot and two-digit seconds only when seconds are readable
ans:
11.12
